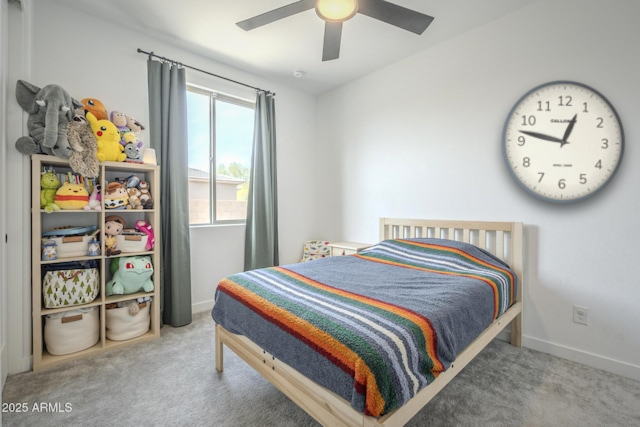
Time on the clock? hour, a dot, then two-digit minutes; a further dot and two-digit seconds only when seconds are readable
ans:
12.47
